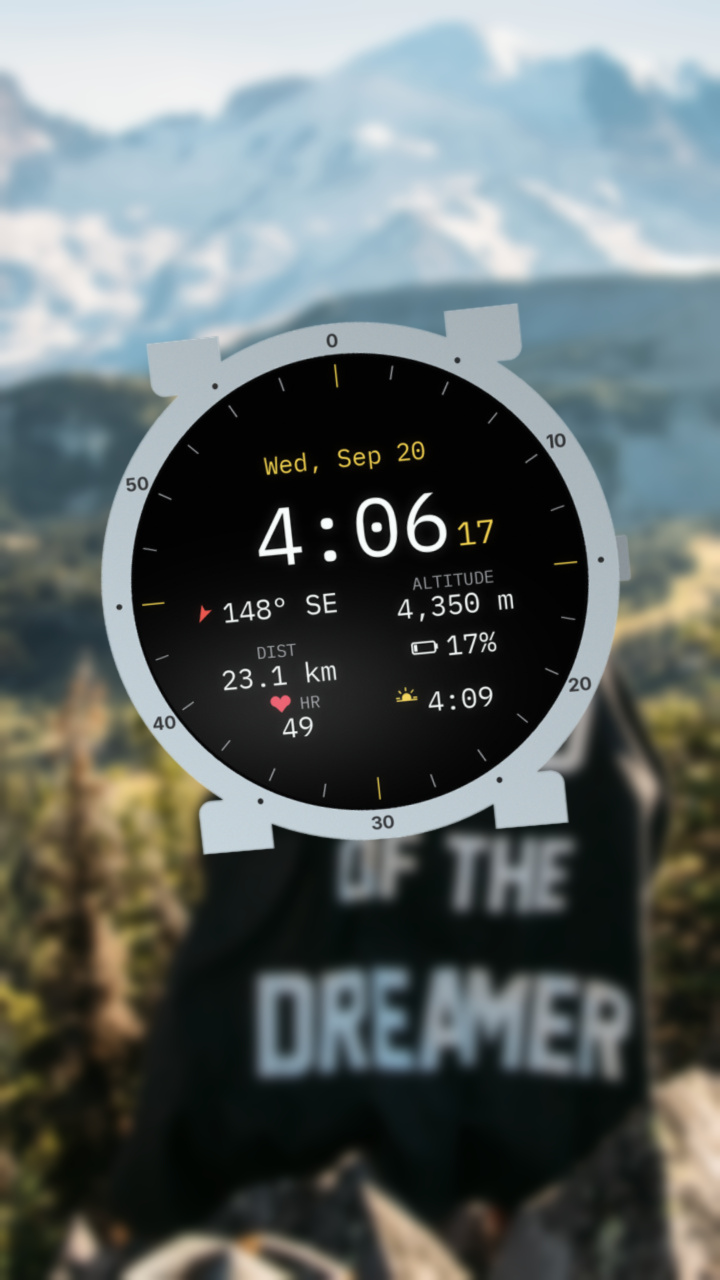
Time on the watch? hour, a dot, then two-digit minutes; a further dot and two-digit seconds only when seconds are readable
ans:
4.06.17
